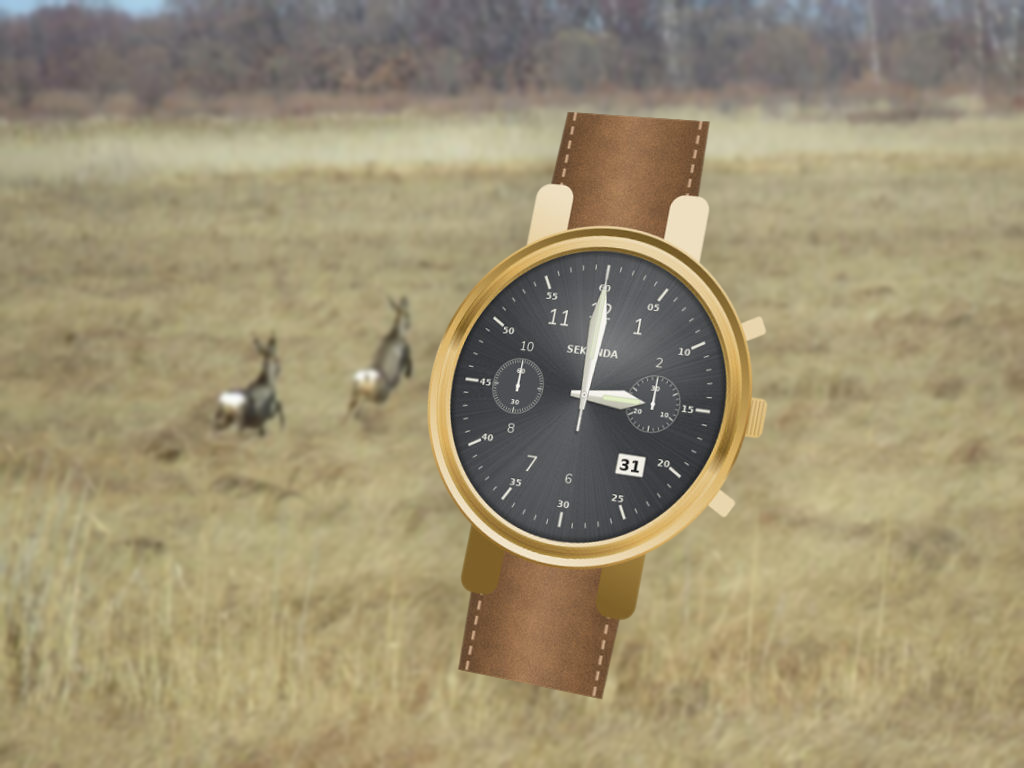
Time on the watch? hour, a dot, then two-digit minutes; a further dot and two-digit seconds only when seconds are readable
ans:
3.00
